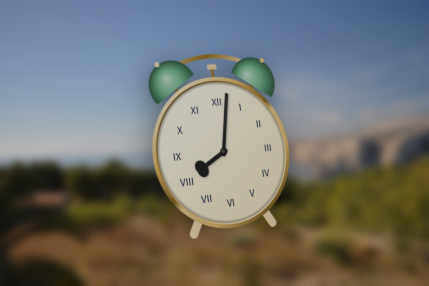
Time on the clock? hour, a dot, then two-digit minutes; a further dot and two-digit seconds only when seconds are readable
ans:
8.02
